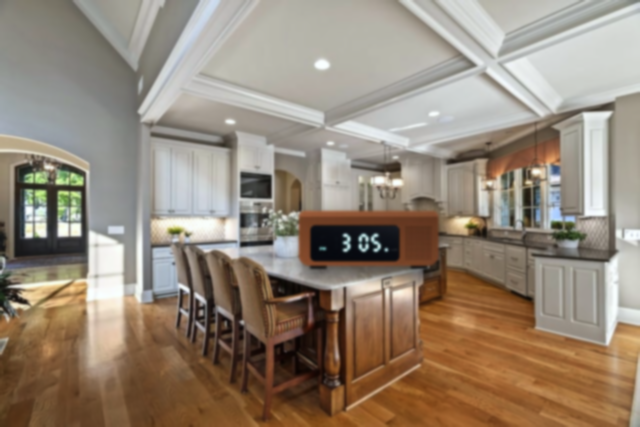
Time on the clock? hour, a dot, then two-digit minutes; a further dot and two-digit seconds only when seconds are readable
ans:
3.05
